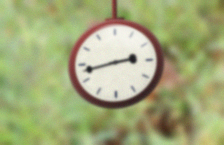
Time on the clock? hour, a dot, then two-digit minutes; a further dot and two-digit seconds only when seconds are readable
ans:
2.43
